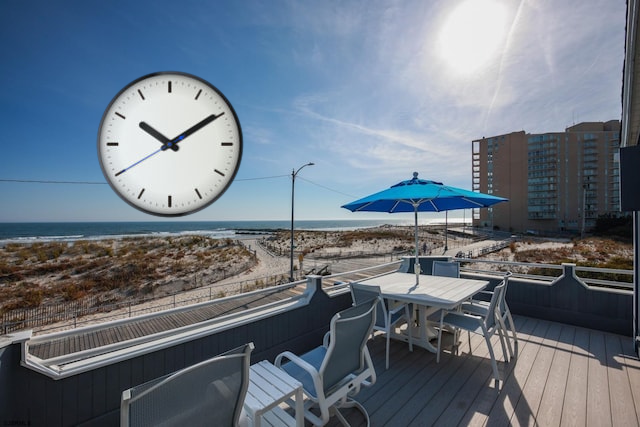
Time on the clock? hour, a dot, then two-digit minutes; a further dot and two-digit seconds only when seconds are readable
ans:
10.09.40
